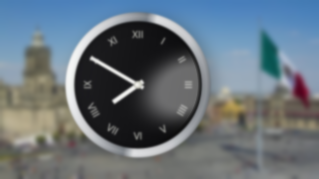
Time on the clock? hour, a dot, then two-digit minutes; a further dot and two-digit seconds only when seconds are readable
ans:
7.50
